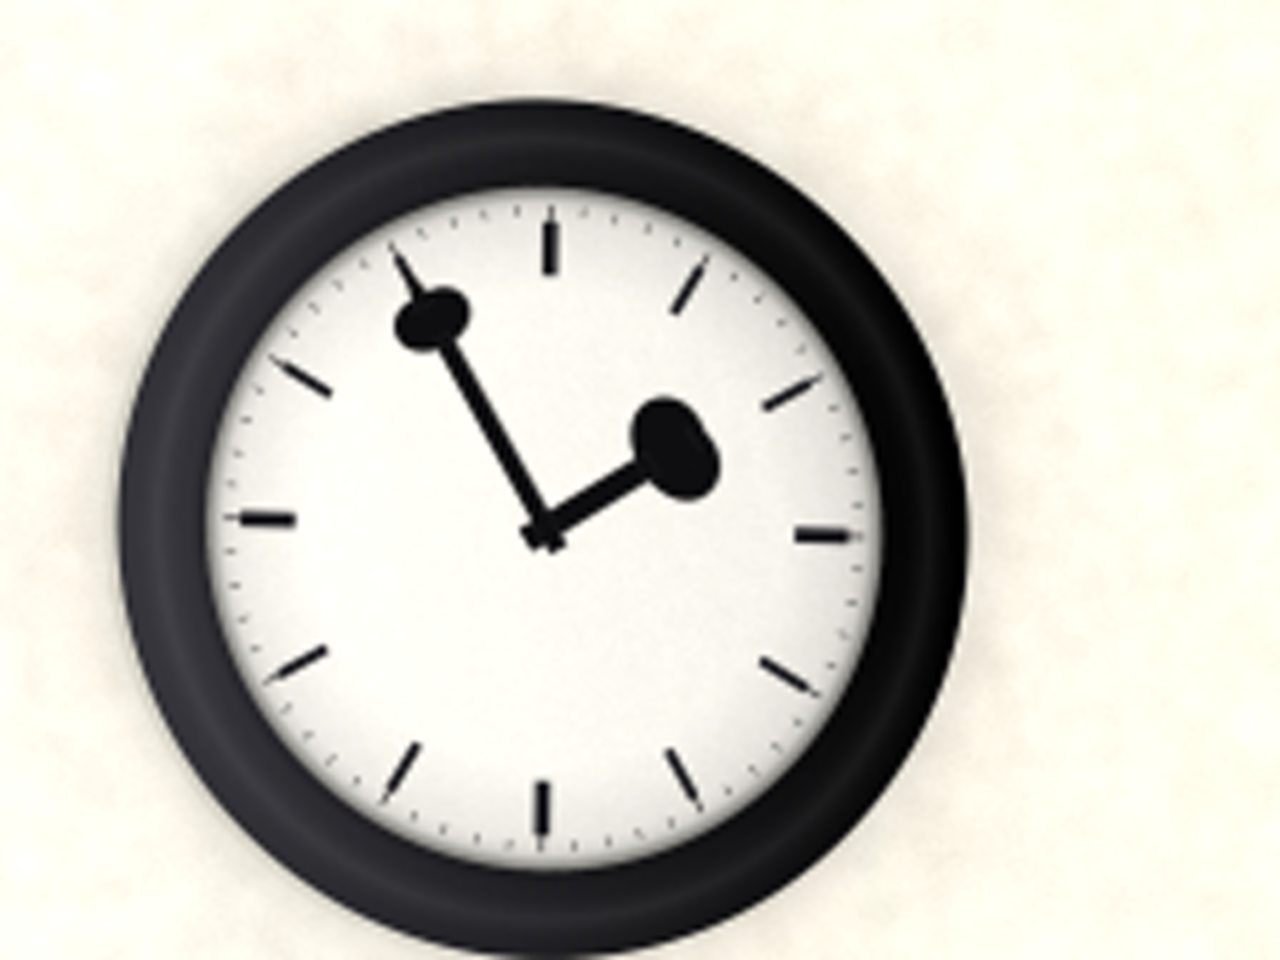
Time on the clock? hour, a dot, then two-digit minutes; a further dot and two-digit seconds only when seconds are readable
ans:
1.55
